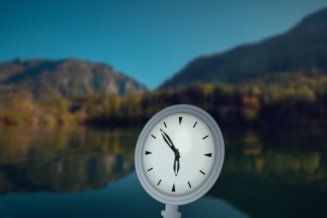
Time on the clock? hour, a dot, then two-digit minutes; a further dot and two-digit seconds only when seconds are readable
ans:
5.53
